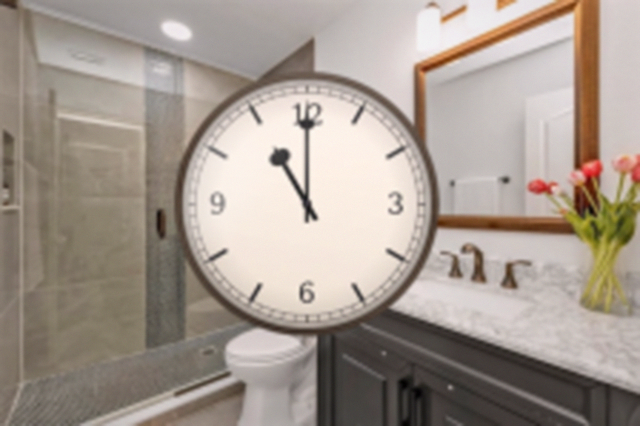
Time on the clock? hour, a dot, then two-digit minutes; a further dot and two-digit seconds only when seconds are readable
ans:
11.00
